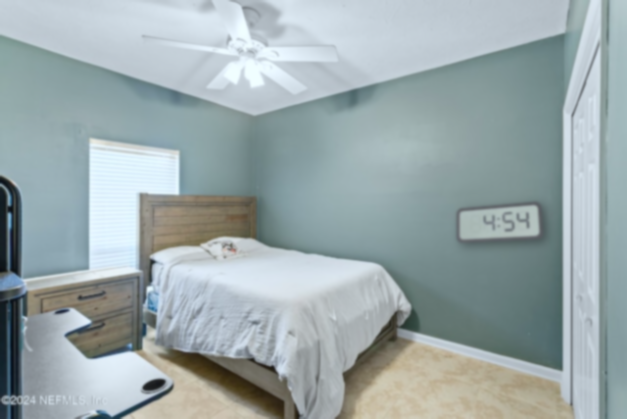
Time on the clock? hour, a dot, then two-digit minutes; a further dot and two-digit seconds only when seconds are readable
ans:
4.54
